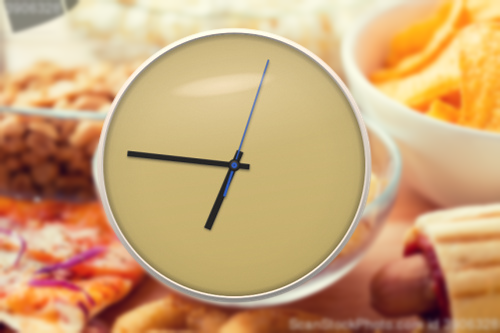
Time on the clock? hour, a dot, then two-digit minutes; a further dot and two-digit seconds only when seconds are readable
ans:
6.46.03
